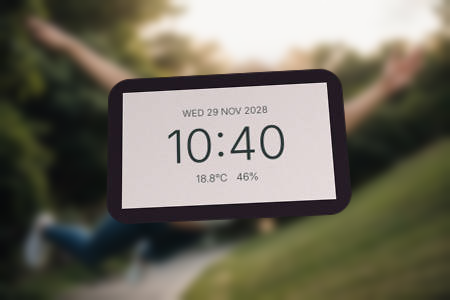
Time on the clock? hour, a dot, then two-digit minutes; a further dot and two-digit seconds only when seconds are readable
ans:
10.40
